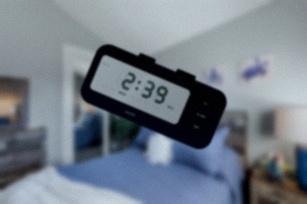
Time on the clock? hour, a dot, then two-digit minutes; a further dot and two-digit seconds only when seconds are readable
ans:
2.39
